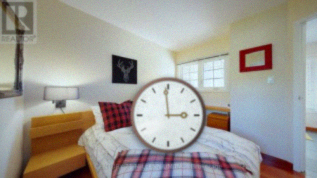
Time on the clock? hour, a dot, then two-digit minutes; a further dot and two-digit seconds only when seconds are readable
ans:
2.59
